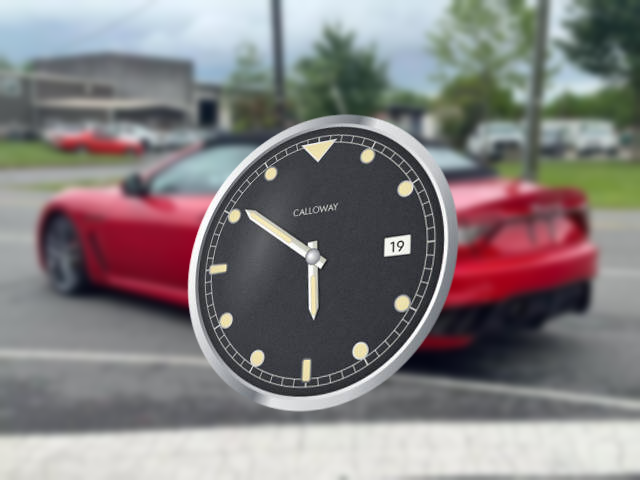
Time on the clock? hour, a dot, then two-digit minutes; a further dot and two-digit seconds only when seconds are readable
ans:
5.51
